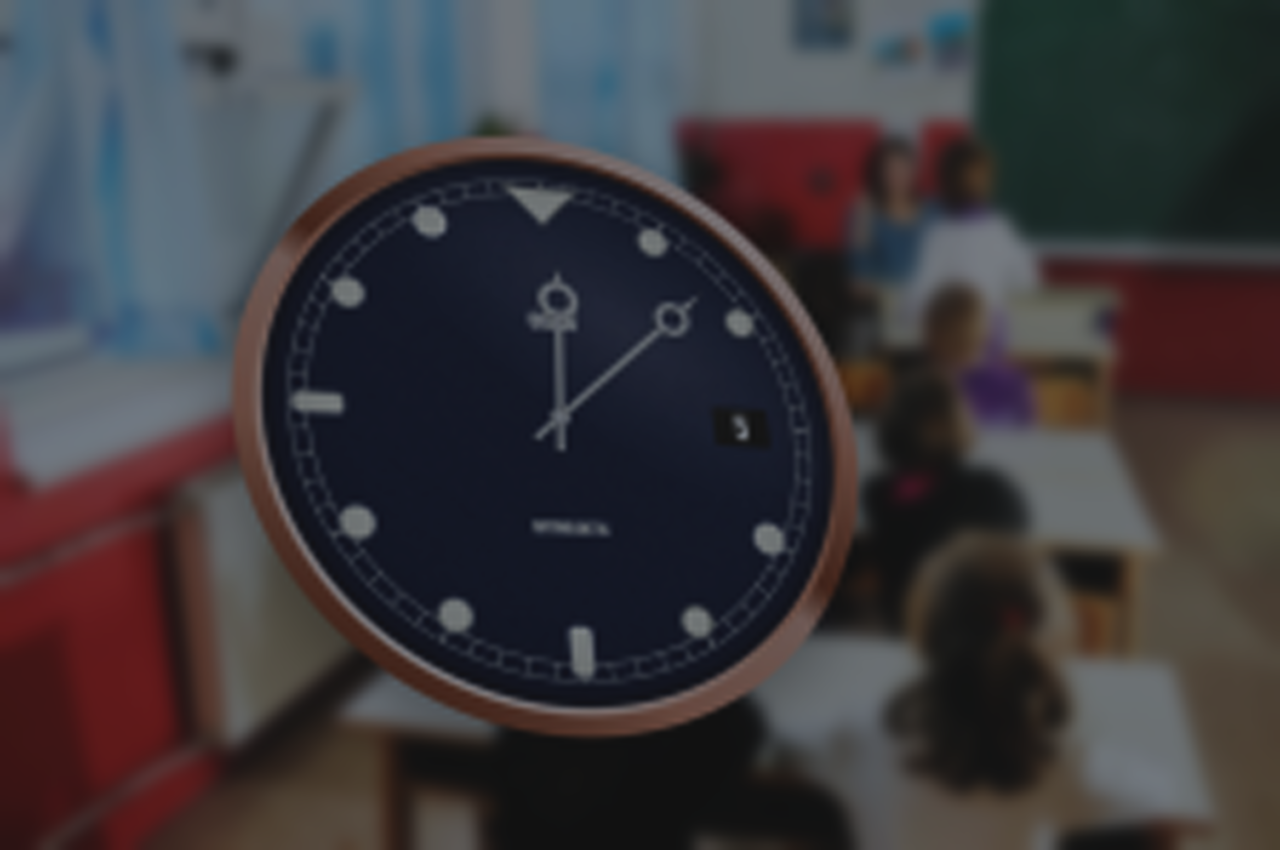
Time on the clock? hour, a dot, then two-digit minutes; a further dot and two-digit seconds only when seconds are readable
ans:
12.08
